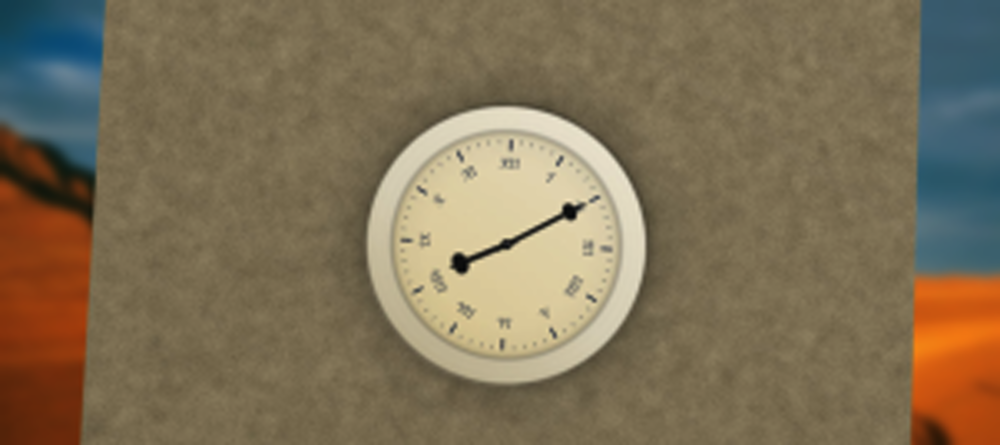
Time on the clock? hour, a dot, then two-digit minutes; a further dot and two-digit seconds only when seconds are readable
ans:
8.10
